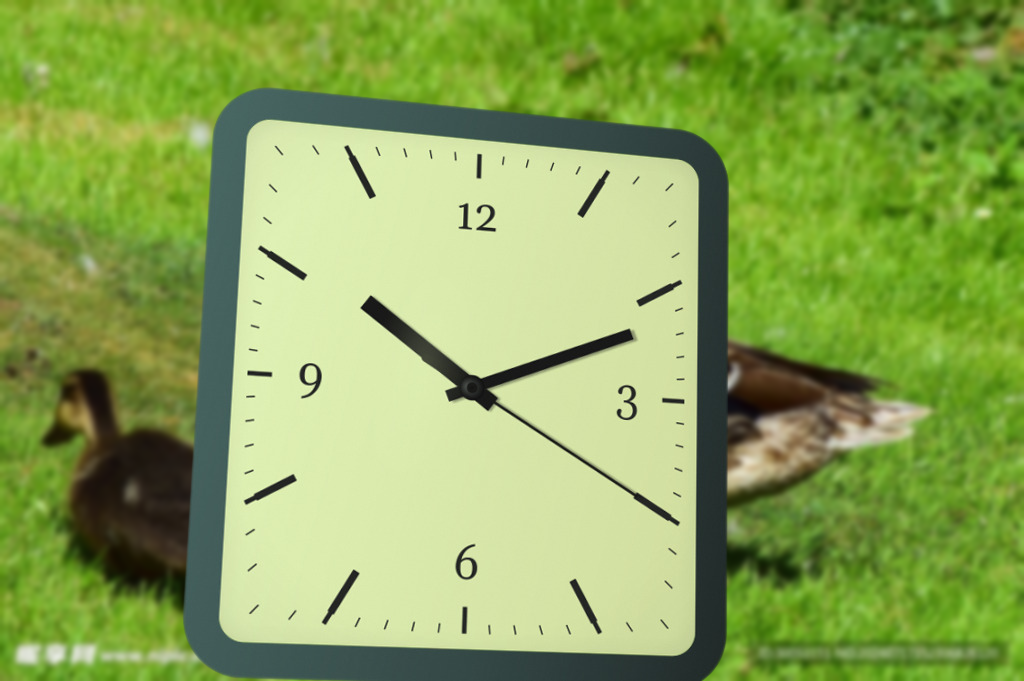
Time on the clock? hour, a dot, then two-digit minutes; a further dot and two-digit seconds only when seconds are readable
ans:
10.11.20
